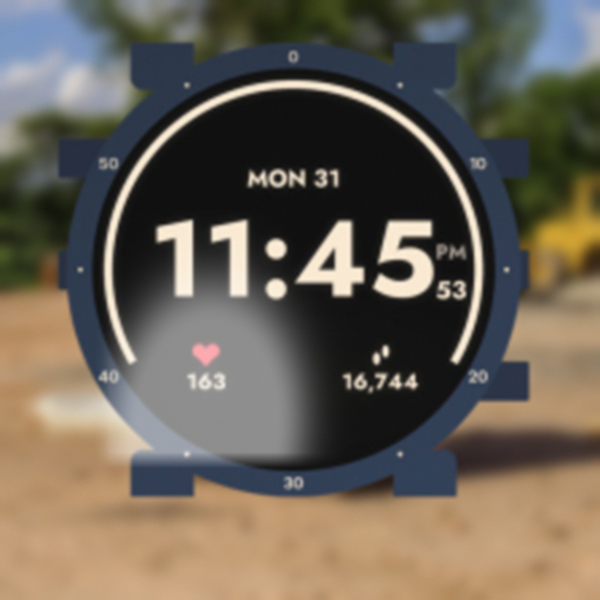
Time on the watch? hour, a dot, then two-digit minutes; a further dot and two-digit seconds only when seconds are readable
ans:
11.45.53
